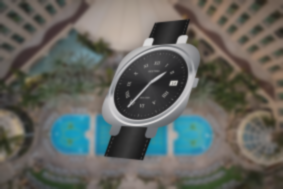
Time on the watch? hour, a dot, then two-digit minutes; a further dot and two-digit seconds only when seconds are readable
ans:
1.35
